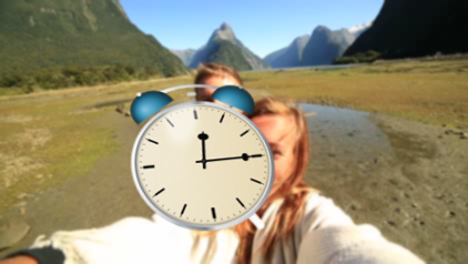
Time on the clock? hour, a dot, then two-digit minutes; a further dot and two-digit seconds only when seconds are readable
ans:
12.15
